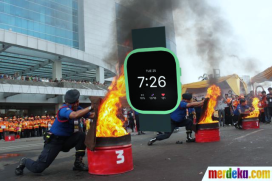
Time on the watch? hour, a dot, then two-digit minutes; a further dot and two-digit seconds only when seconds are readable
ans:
7.26
